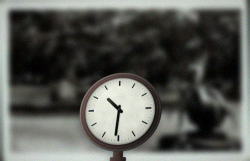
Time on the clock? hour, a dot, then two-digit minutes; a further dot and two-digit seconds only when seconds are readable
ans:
10.31
